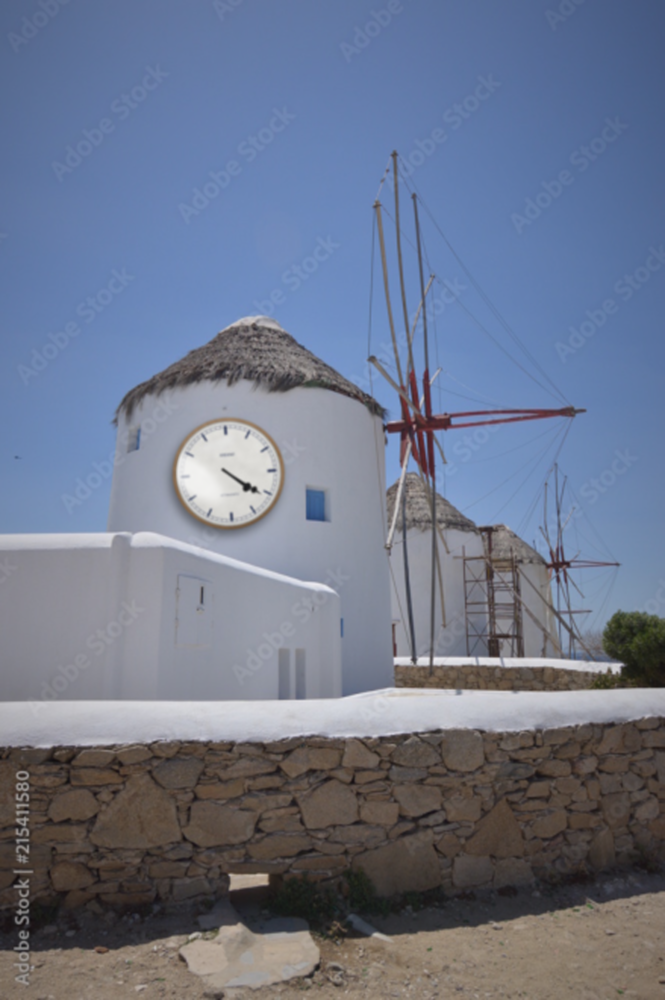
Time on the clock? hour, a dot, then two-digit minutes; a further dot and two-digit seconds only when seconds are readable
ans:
4.21
